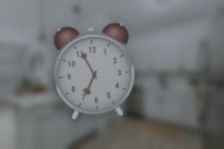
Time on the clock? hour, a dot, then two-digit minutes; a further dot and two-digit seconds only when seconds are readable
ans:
6.56
